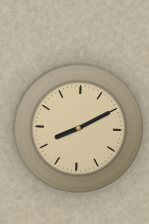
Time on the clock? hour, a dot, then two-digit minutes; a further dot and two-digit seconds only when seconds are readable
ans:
8.10
